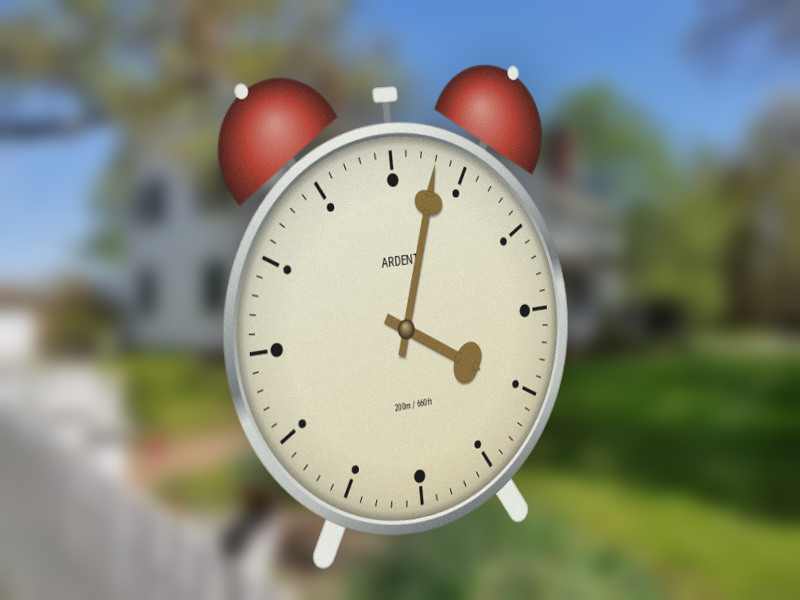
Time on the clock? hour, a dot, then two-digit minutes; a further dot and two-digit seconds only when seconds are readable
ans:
4.03
